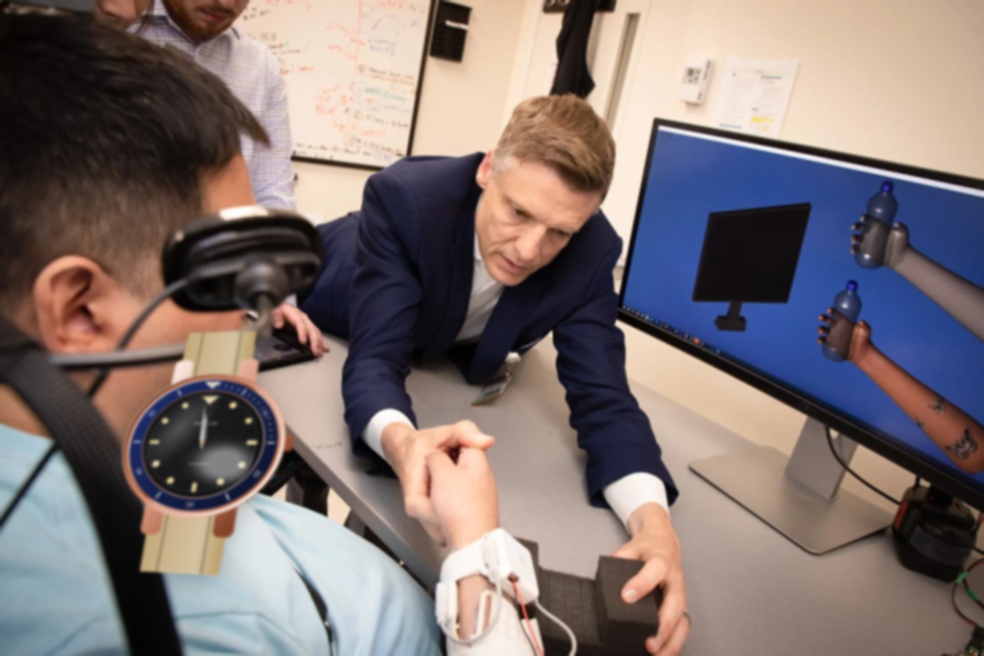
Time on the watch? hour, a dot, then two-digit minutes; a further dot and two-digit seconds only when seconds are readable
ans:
11.59
